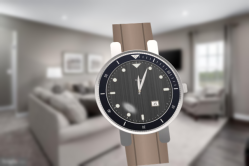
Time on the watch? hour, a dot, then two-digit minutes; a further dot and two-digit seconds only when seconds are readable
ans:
12.04
